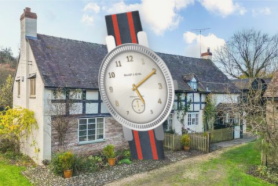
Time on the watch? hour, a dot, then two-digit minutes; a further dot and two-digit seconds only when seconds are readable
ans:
5.10
